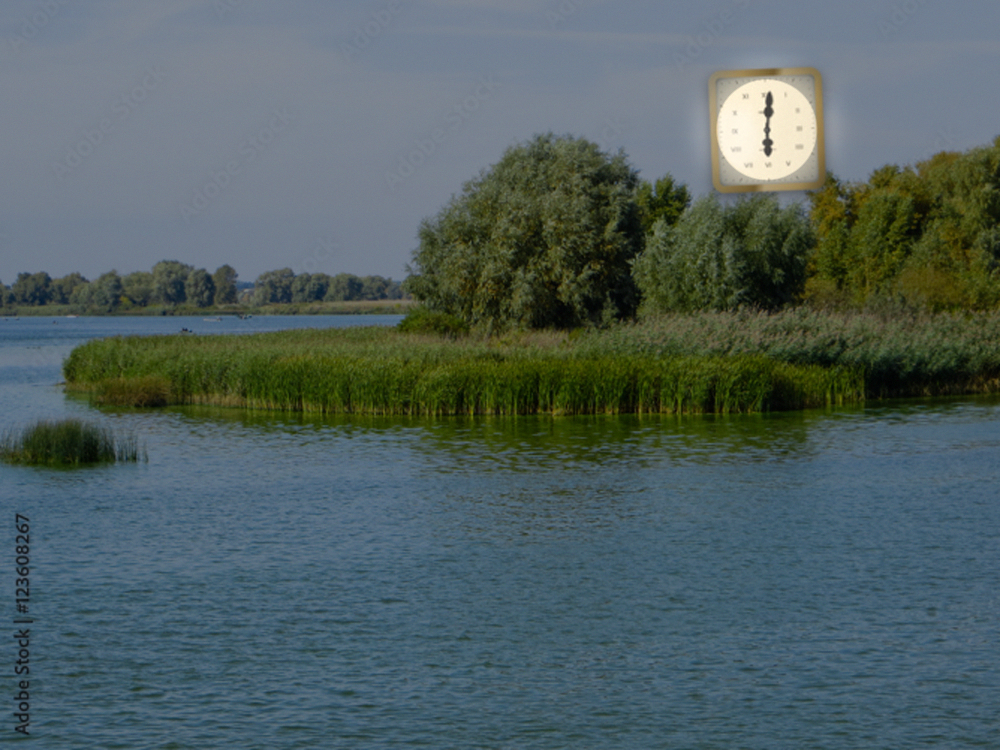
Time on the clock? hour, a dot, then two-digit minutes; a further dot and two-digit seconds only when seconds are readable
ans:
6.01
